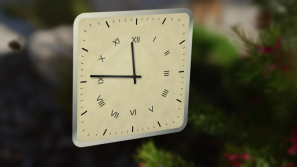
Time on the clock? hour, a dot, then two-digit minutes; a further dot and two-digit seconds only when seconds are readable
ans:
11.46
